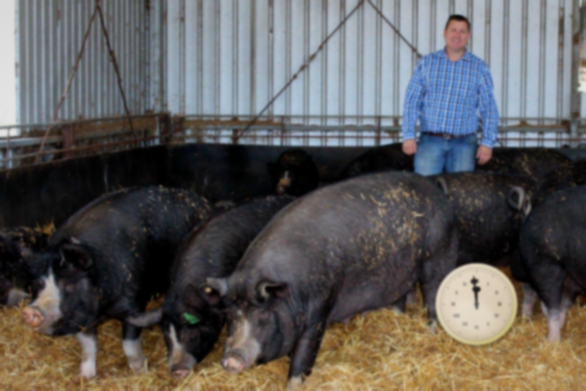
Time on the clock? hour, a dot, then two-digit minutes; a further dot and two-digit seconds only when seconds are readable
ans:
11.59
